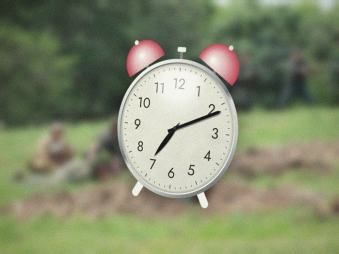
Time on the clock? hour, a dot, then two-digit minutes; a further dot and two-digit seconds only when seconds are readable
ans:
7.11
